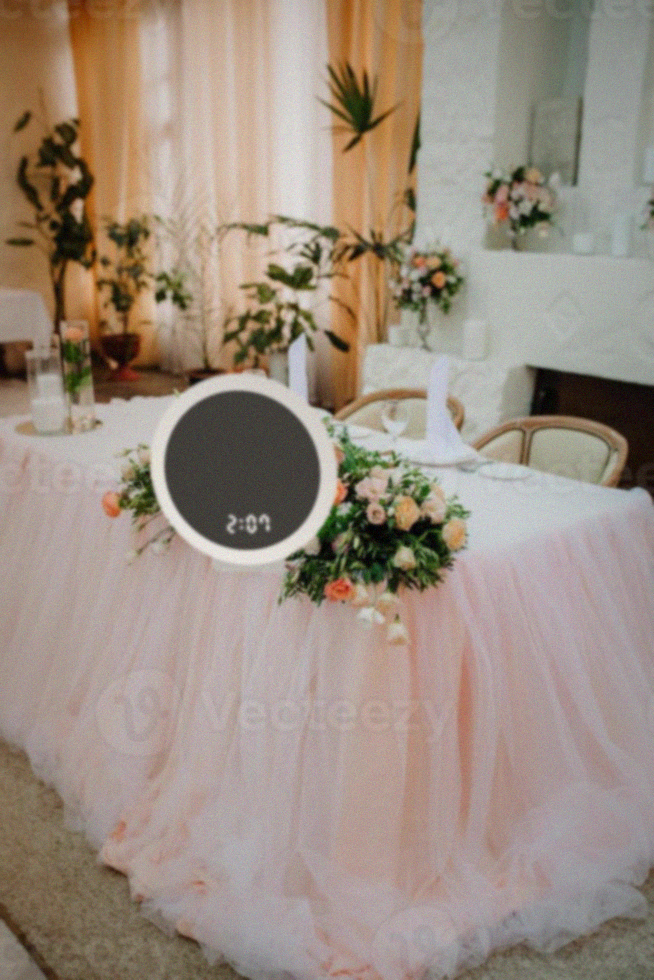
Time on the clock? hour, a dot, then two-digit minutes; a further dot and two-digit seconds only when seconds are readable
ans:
2.07
